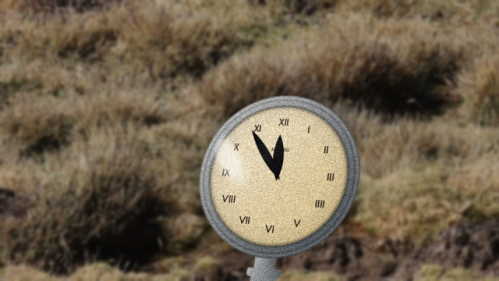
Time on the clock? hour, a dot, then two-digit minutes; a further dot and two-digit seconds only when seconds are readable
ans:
11.54
